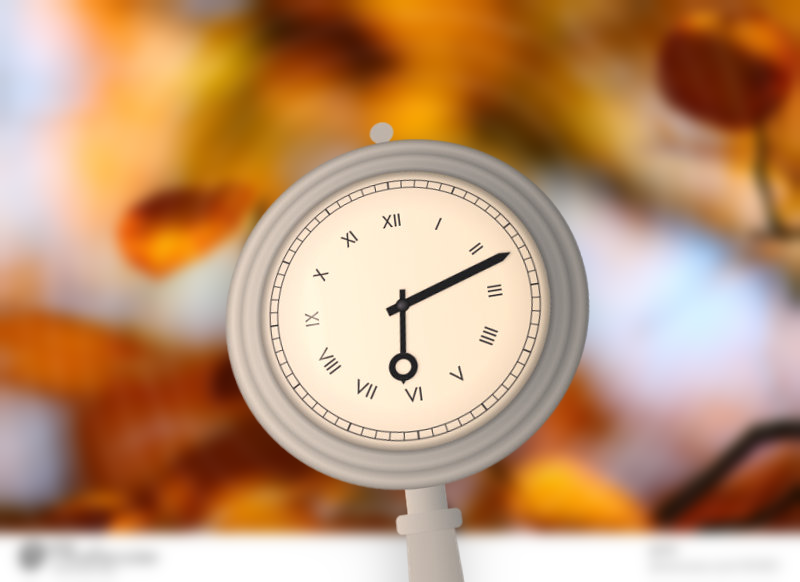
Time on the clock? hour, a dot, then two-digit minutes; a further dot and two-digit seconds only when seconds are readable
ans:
6.12
